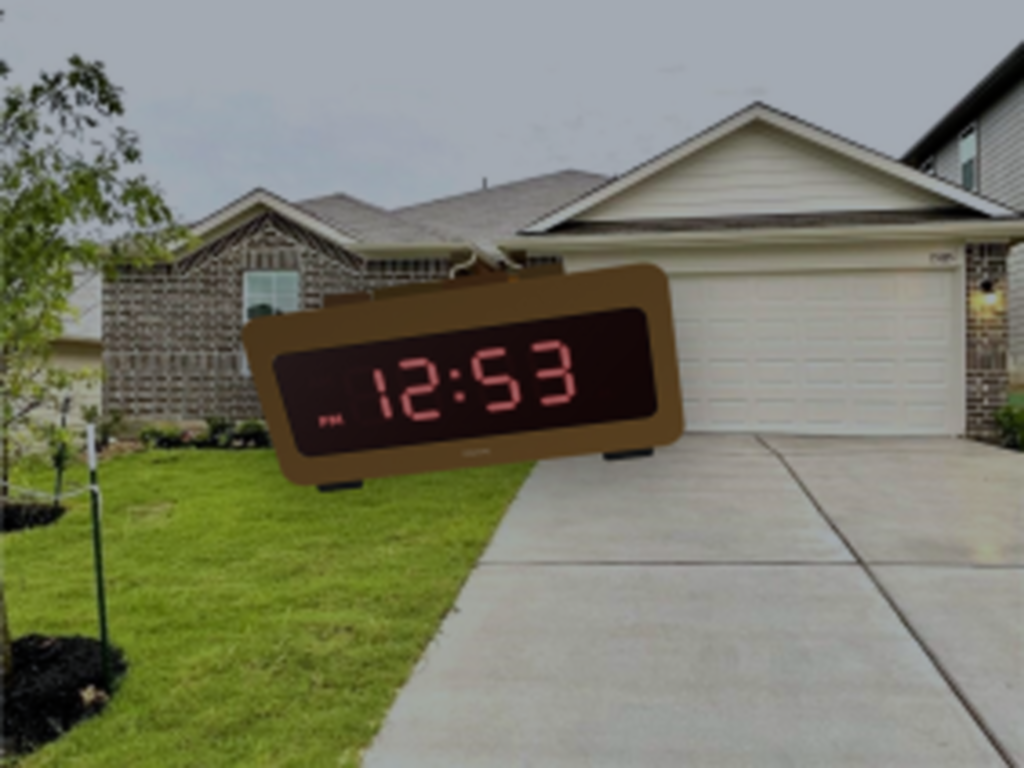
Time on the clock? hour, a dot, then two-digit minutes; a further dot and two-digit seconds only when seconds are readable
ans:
12.53
